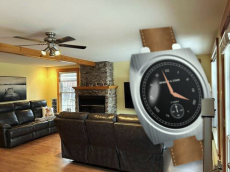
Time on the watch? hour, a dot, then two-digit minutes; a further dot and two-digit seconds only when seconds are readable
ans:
3.58
